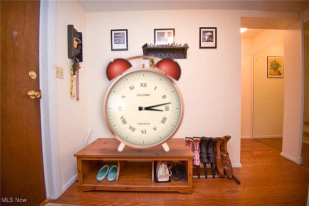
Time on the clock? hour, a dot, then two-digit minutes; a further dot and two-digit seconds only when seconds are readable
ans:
3.13
